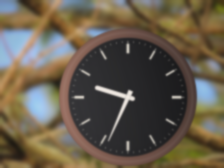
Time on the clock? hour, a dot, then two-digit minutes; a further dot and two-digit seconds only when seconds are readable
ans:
9.34
